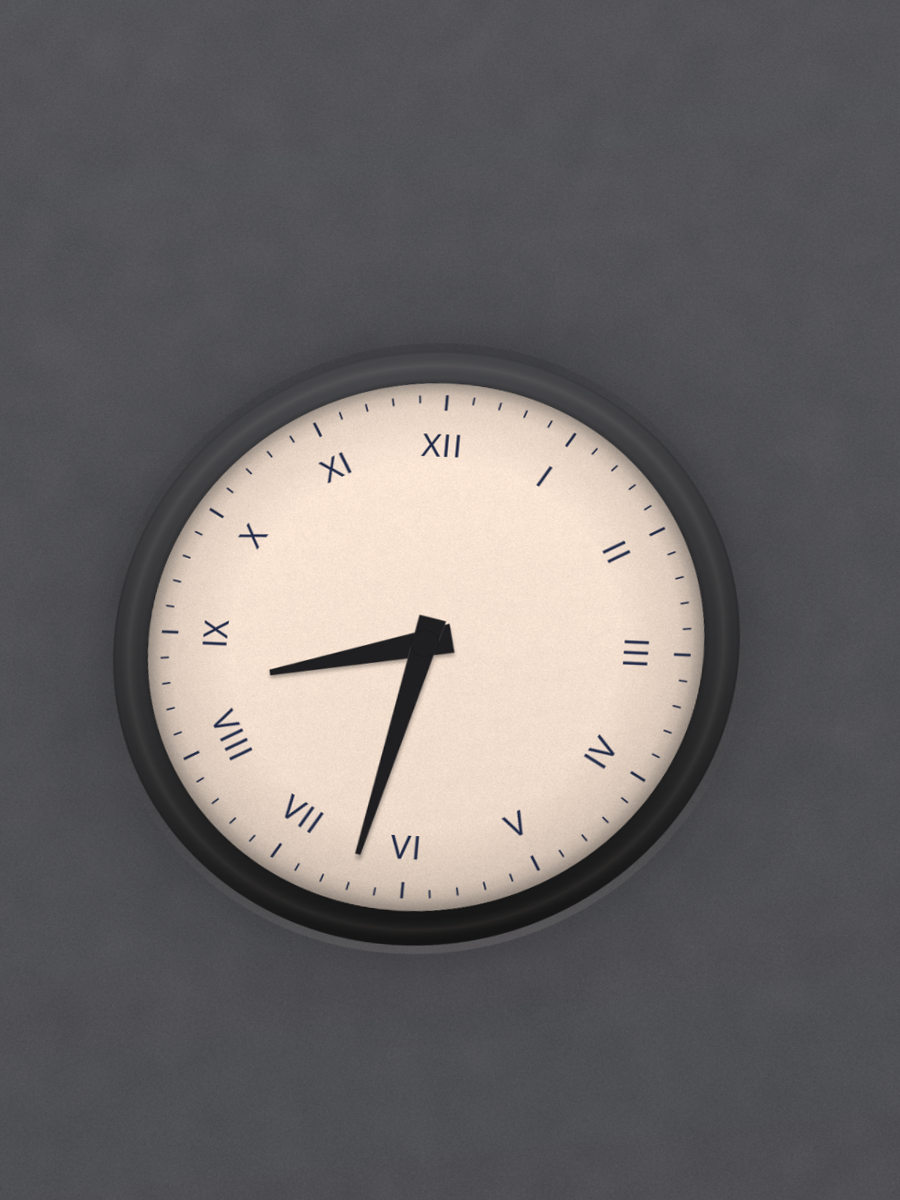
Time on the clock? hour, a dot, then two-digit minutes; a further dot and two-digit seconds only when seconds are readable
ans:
8.32
